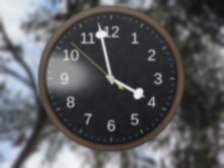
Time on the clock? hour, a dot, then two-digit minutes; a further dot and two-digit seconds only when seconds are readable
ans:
3.57.52
